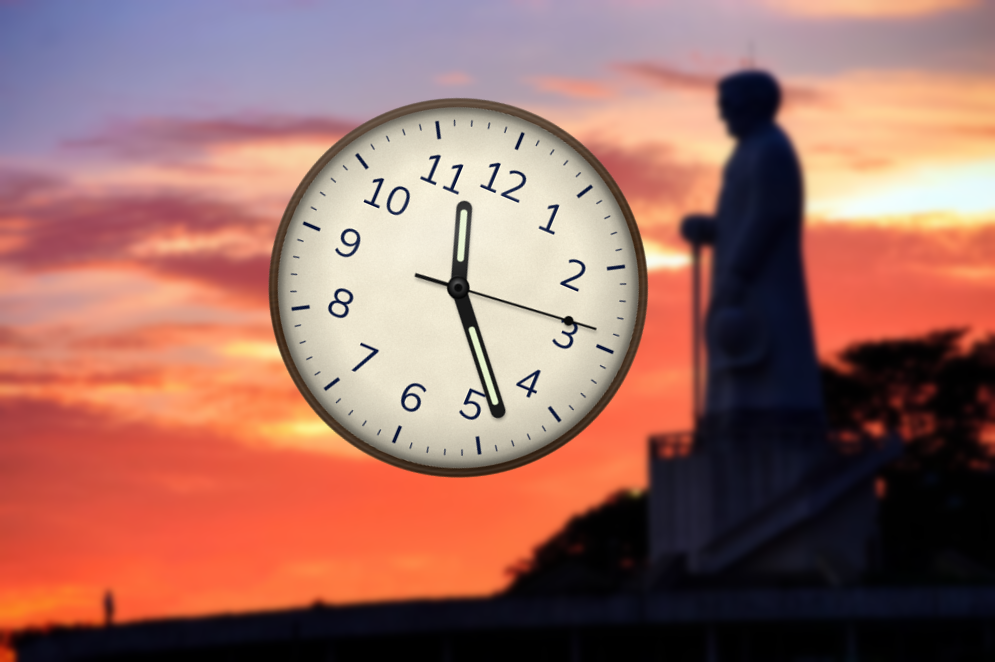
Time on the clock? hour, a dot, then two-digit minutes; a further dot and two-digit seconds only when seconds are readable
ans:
11.23.14
